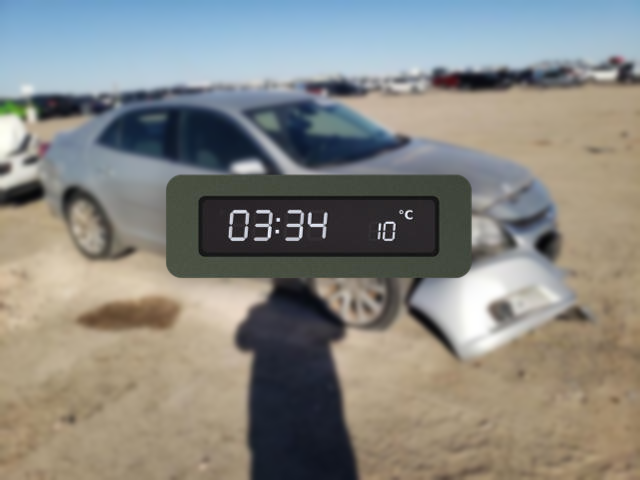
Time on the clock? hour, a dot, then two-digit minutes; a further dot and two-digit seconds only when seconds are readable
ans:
3.34
